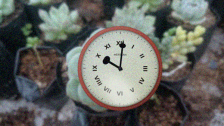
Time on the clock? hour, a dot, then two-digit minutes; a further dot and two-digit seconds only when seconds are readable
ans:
10.01
